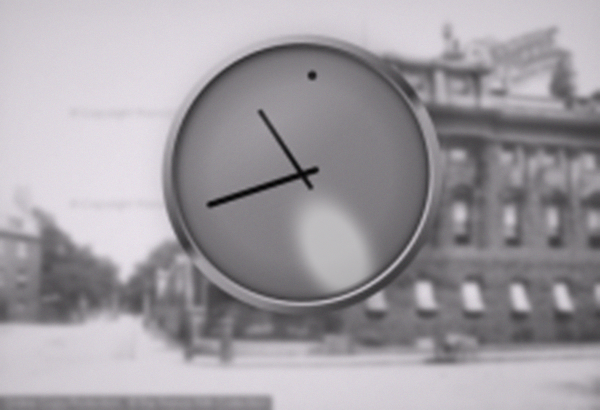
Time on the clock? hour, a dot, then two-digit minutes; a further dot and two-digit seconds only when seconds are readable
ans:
10.41
